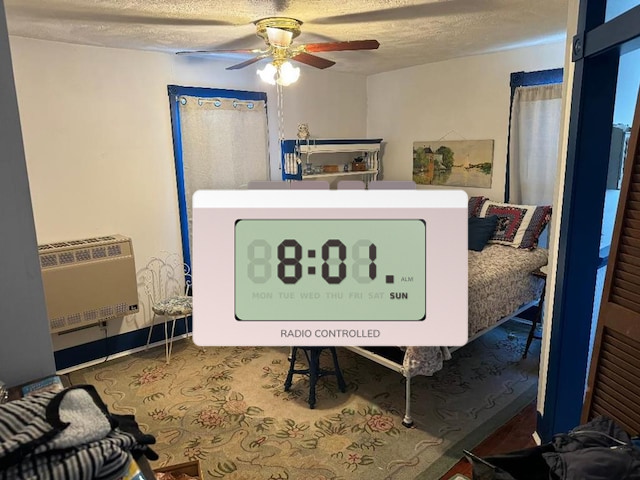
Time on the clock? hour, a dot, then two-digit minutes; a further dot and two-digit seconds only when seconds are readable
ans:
8.01
